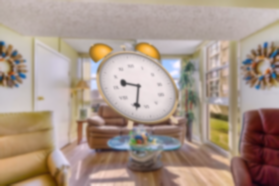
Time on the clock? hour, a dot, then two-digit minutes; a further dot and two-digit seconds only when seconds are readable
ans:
9.34
